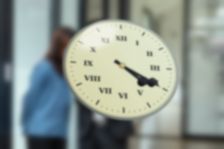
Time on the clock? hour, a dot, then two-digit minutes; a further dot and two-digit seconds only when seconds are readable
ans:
4.20
